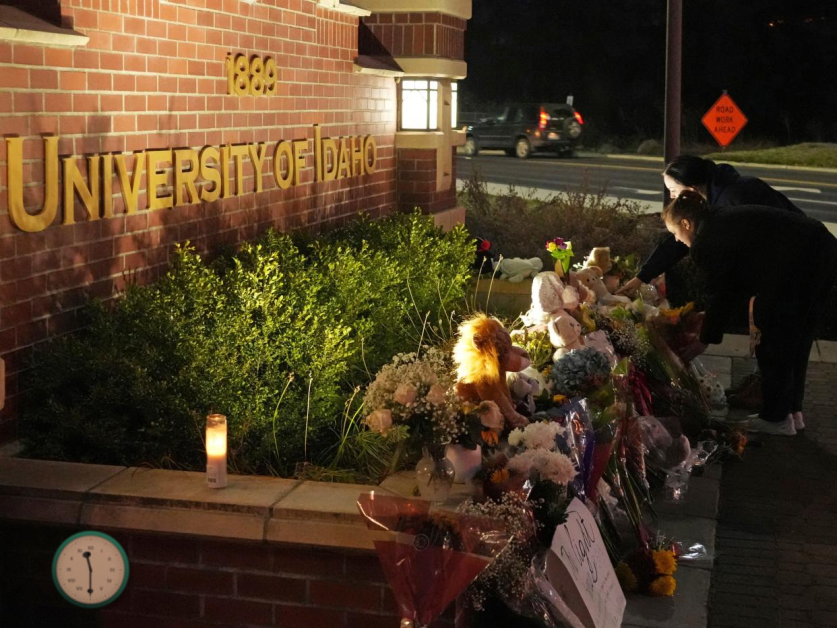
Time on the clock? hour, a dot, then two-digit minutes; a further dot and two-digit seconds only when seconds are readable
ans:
11.30
